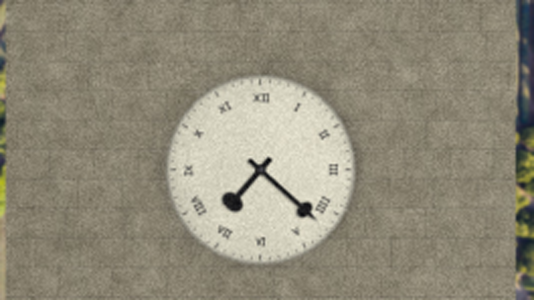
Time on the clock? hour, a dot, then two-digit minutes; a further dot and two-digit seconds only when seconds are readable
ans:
7.22
